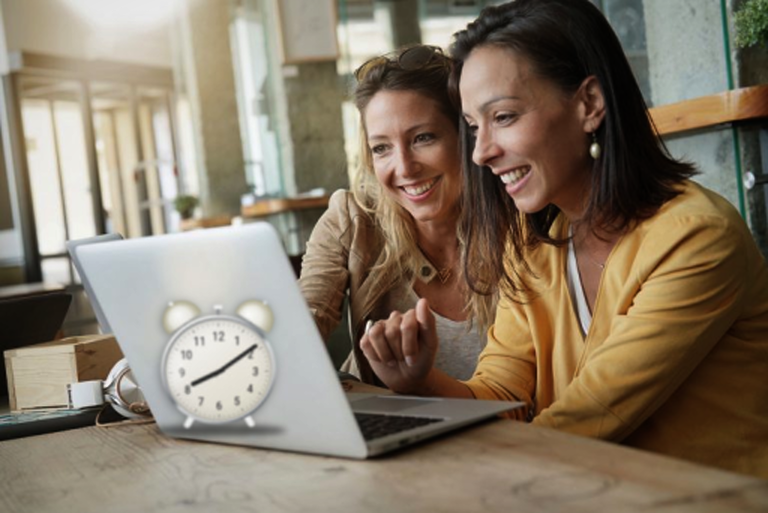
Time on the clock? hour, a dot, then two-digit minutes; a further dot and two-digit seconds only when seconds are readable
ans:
8.09
